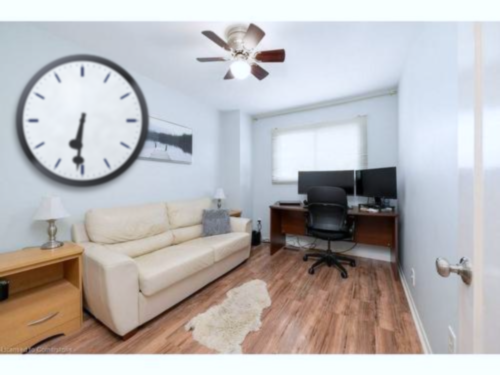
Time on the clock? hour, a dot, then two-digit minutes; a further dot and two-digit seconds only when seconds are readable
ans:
6.31
